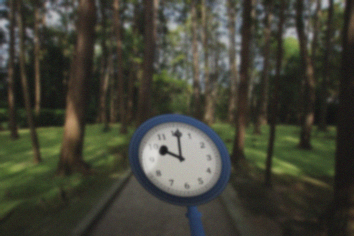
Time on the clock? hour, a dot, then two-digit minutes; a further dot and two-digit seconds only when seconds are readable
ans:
10.01
